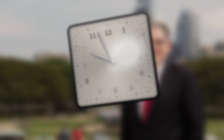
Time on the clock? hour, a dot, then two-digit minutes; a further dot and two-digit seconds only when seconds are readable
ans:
9.57
